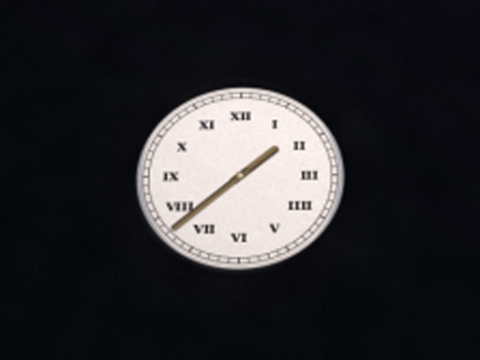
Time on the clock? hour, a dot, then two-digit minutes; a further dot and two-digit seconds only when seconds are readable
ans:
1.38
